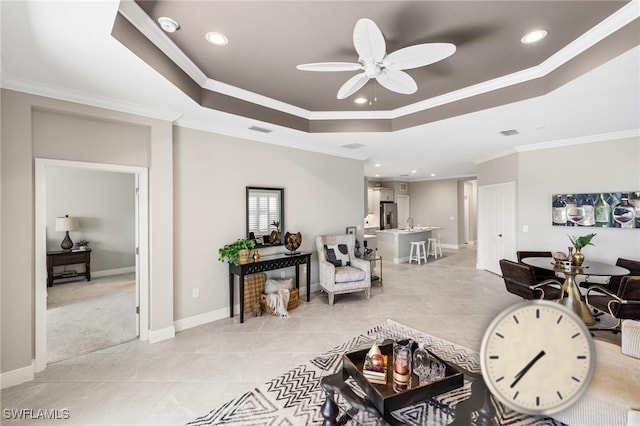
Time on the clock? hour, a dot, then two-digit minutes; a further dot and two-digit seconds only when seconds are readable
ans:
7.37
